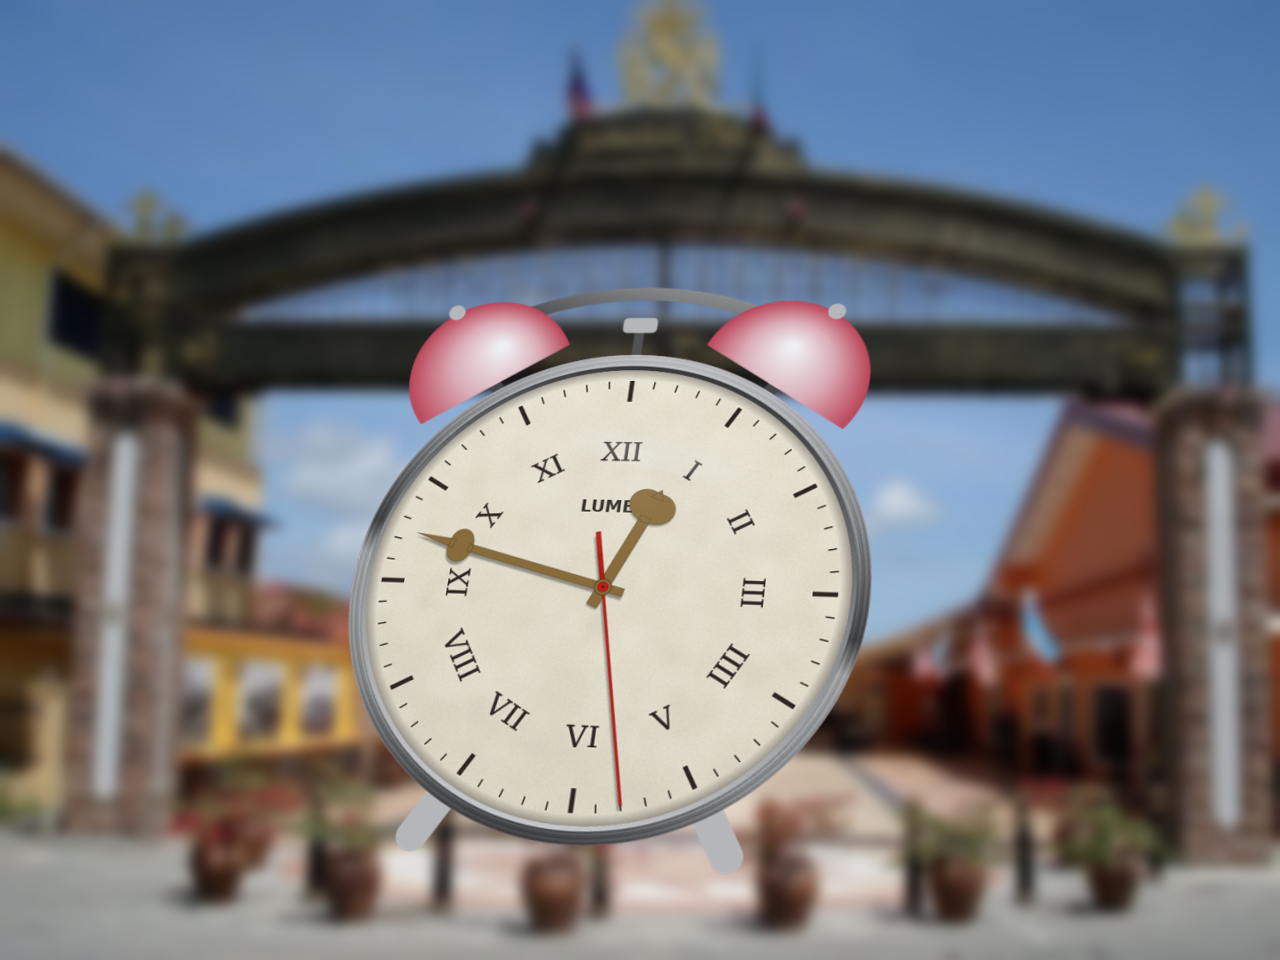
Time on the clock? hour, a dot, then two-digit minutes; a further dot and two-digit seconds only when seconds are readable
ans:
12.47.28
